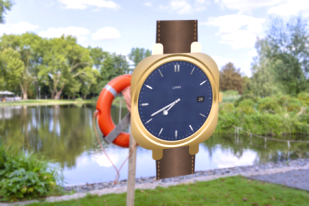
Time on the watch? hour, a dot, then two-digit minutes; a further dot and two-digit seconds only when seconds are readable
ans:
7.41
